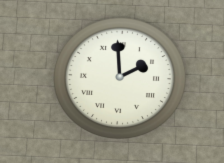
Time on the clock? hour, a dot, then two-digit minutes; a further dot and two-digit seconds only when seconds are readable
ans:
1.59
